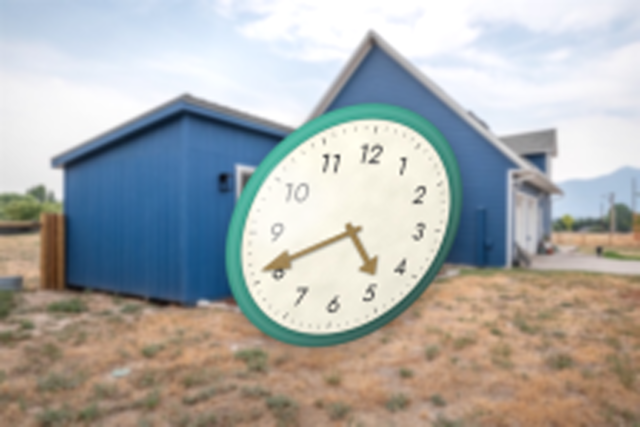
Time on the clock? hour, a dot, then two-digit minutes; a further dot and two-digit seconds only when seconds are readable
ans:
4.41
